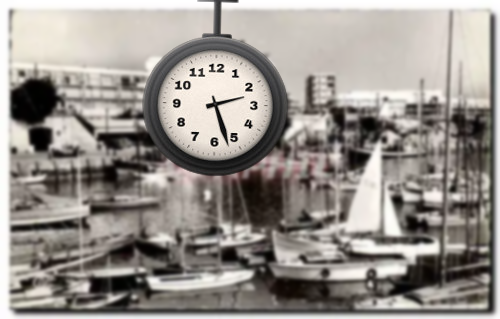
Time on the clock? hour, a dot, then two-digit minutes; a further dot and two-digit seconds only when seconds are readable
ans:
2.27
